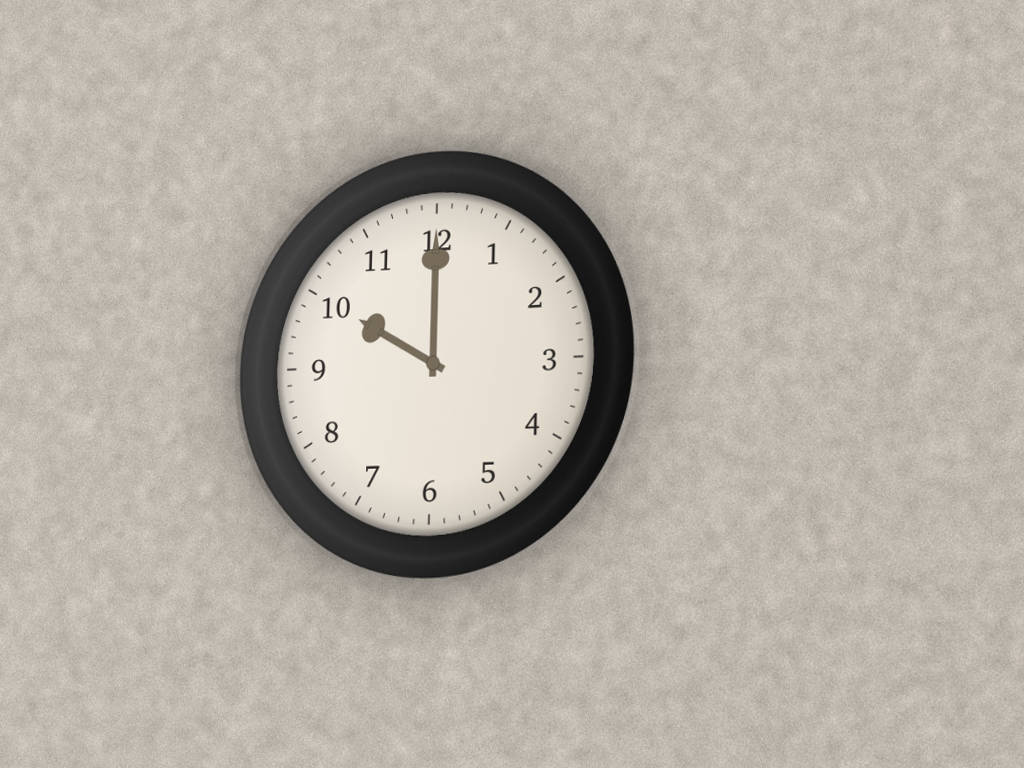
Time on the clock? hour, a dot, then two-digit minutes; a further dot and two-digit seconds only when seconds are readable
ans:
10.00
